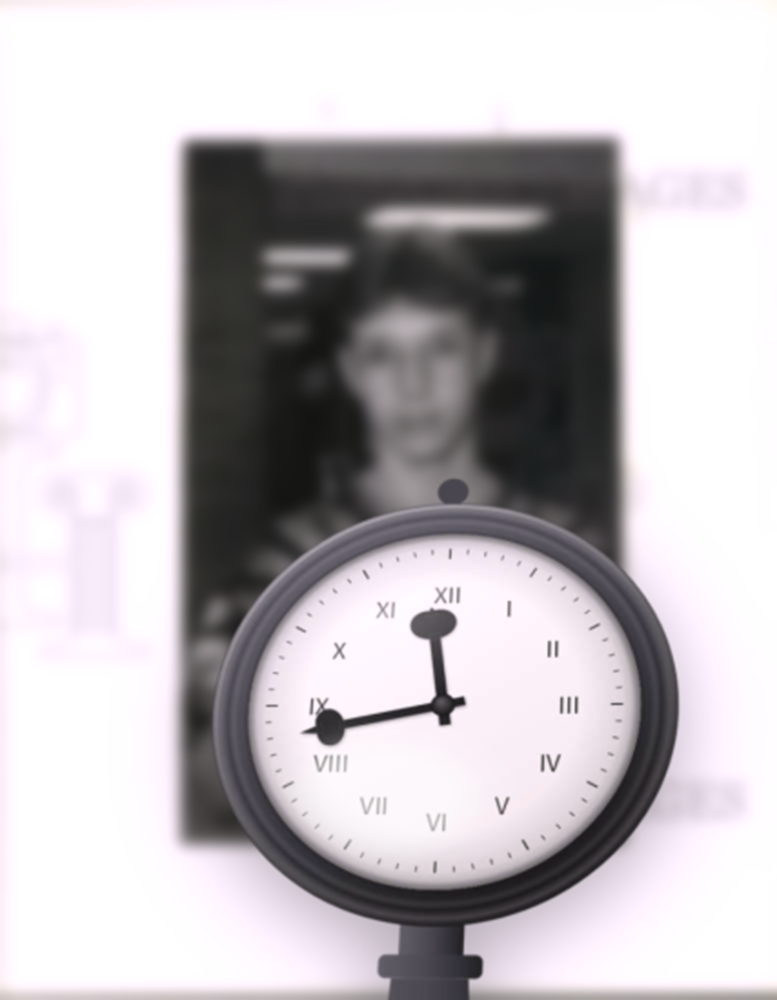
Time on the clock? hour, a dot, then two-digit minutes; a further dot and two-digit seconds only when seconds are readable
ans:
11.43
